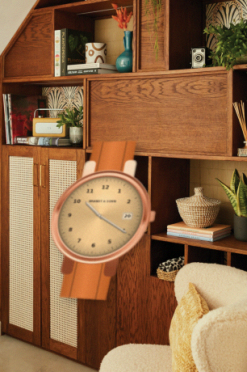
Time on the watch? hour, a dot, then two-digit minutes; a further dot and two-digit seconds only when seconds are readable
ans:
10.20
